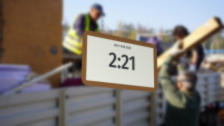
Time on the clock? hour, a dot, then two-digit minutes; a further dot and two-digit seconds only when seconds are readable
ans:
2.21
